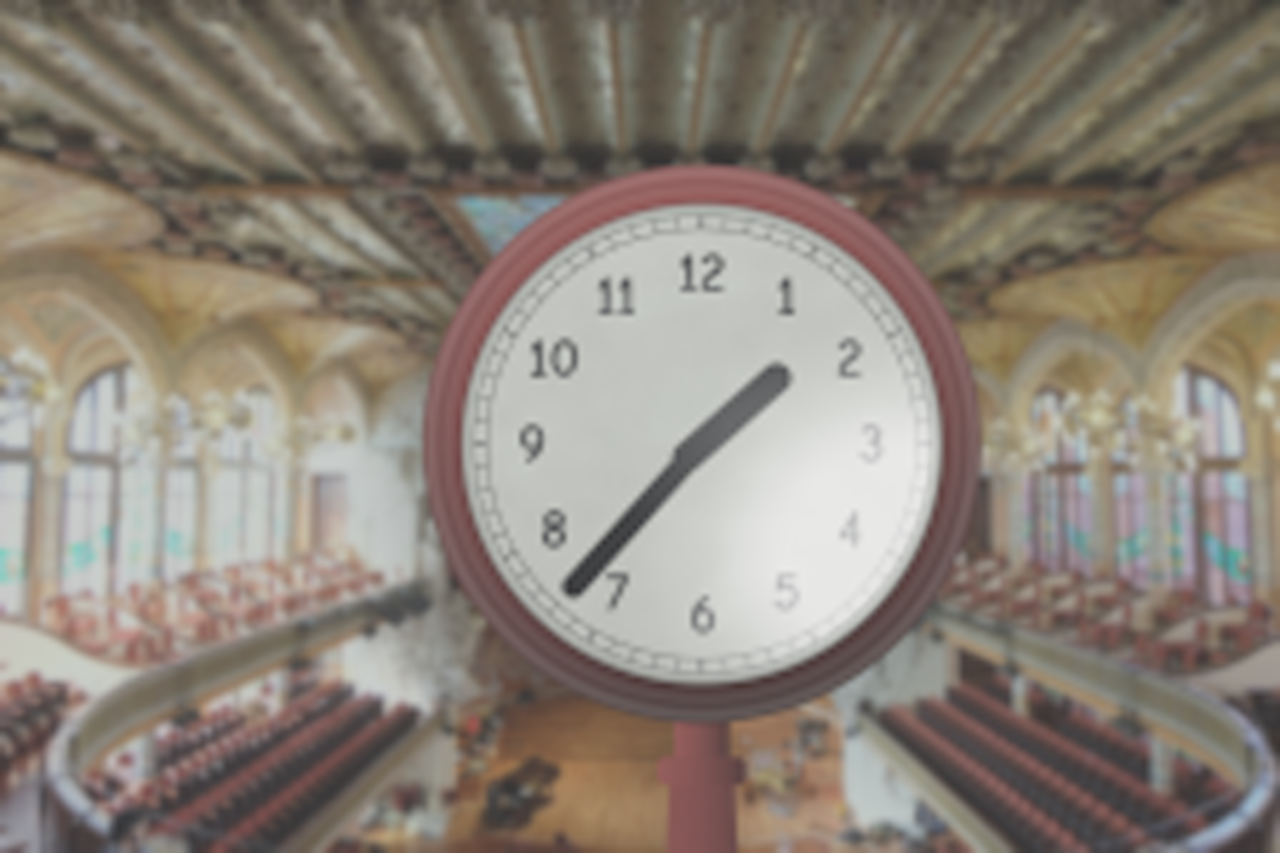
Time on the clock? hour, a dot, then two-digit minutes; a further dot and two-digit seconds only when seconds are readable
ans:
1.37
